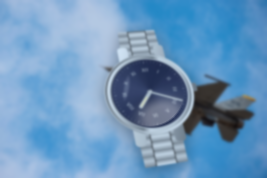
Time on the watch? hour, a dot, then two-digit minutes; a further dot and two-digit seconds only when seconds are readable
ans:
7.19
